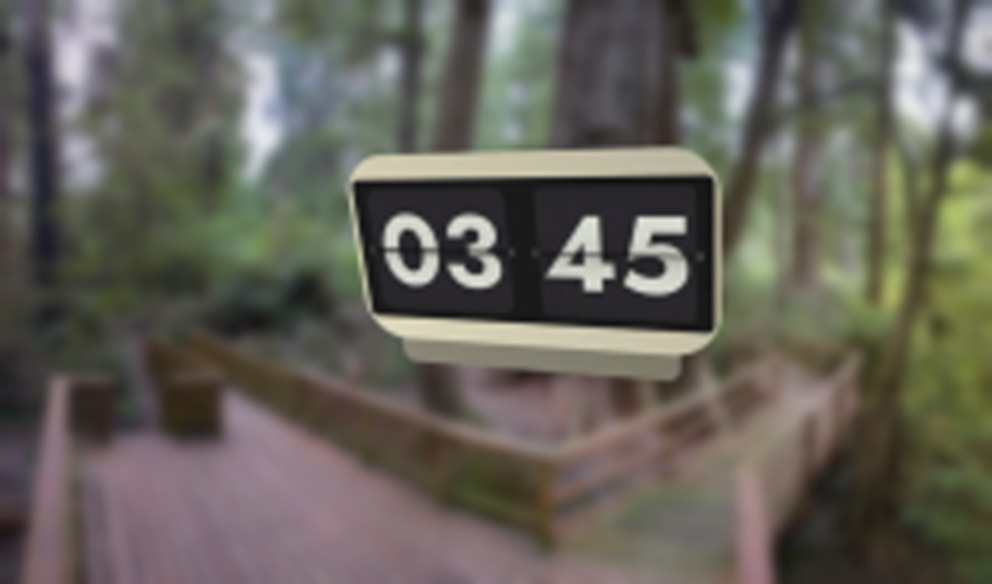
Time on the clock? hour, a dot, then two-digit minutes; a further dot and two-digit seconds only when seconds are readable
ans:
3.45
